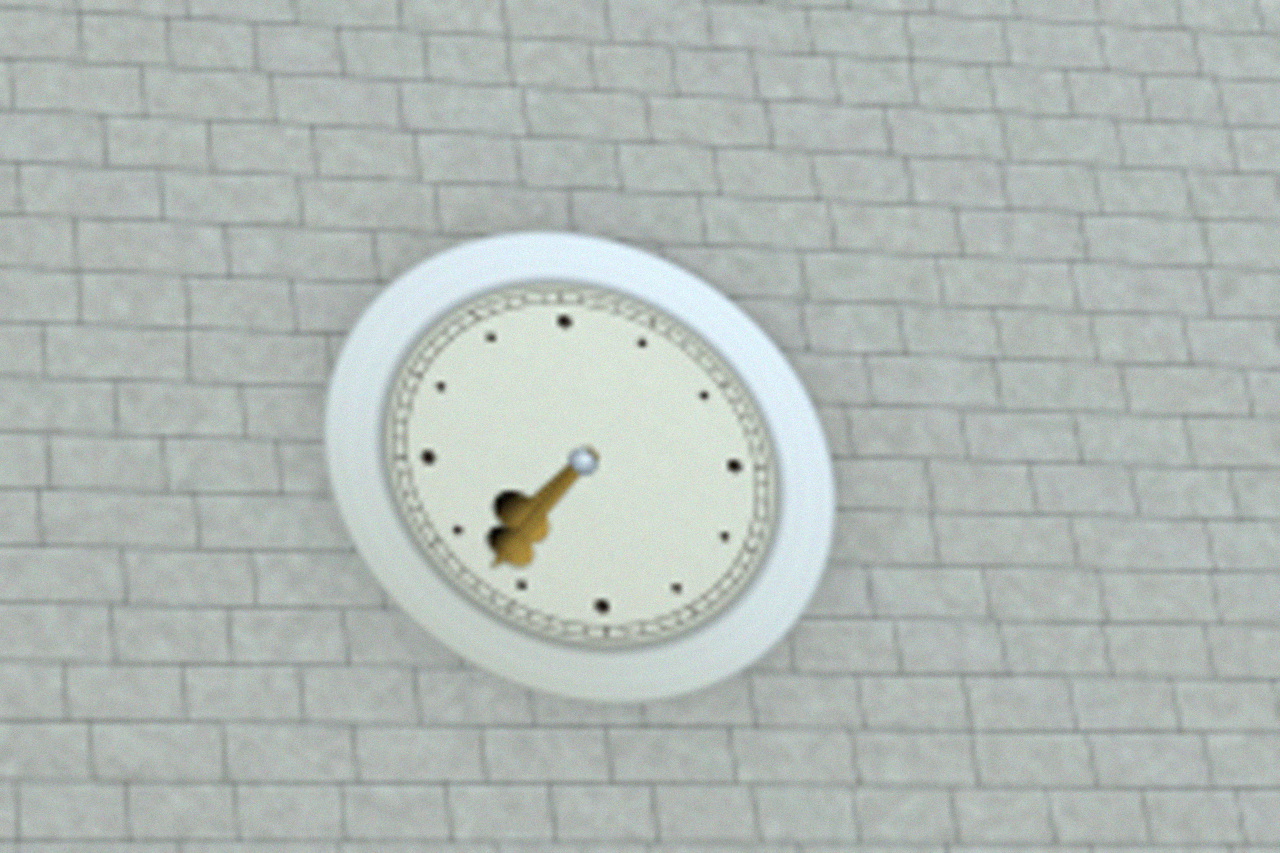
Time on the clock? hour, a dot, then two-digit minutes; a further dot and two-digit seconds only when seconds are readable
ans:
7.37
